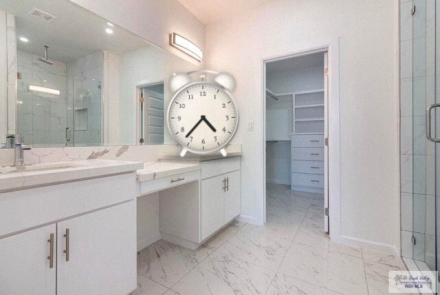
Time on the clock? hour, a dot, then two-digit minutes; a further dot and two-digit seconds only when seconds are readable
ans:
4.37
